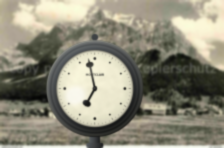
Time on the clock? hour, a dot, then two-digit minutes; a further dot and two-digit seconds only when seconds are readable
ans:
6.58
